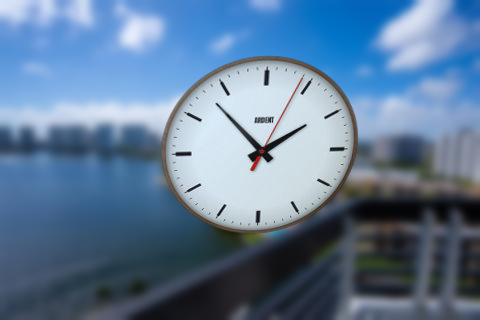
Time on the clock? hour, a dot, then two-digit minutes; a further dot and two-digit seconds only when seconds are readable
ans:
1.53.04
